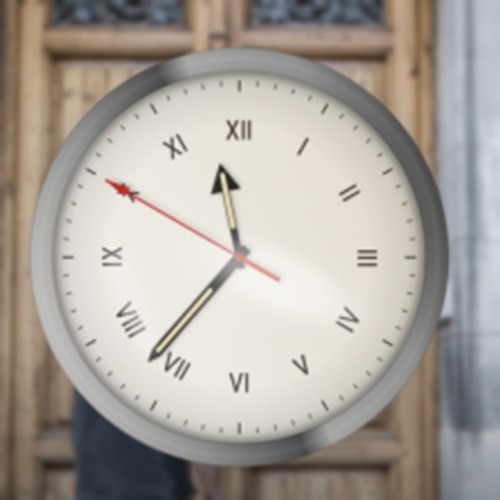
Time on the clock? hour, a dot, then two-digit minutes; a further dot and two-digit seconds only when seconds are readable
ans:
11.36.50
